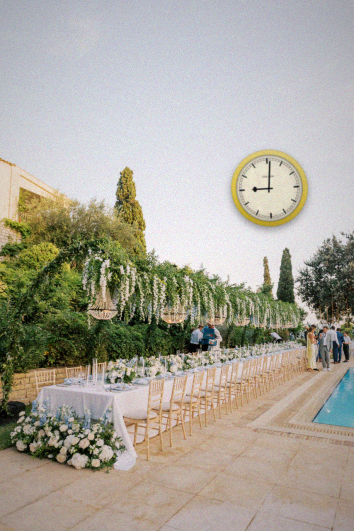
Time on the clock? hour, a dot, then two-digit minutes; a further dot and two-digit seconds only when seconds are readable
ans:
9.01
